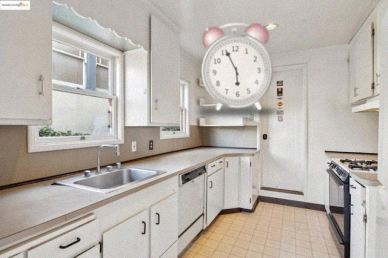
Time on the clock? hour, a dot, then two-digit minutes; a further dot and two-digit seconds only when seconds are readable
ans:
5.56
